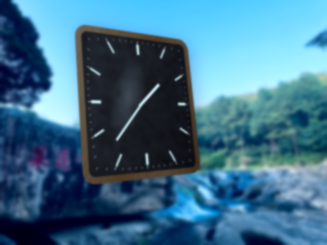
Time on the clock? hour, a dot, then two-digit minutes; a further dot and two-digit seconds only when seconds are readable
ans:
1.37
